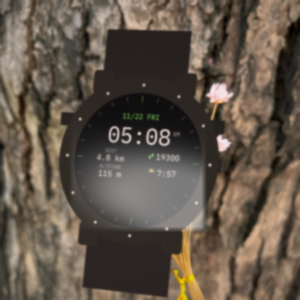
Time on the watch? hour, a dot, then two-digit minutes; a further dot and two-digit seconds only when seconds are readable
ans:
5.08
